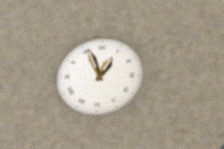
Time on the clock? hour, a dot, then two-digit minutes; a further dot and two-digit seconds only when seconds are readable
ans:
12.56
